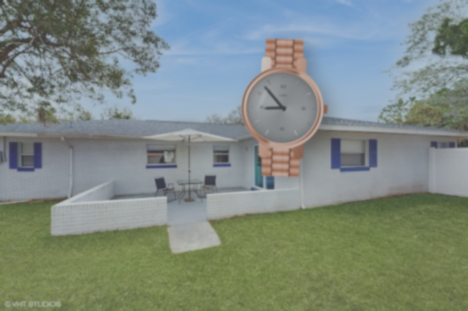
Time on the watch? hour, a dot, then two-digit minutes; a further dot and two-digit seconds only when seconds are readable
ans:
8.53
